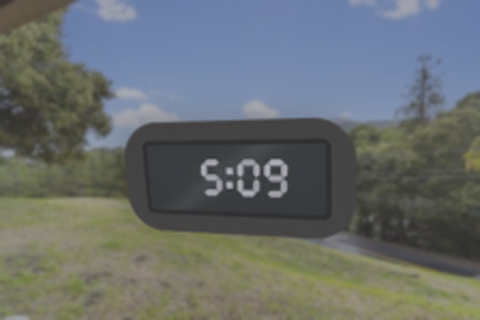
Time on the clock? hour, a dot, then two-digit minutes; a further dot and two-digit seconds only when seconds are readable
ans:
5.09
